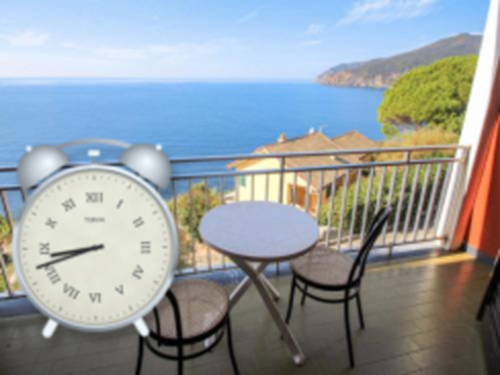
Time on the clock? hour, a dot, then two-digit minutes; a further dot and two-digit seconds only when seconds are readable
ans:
8.42
